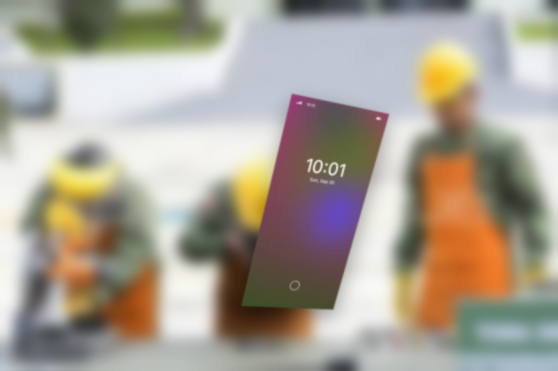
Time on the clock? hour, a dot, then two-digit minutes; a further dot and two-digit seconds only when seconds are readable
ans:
10.01
